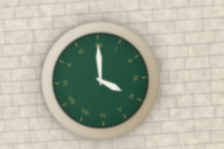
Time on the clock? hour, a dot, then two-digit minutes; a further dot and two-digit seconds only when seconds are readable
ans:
4.00
